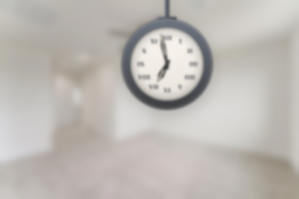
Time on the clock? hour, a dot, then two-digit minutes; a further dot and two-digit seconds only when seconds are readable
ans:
6.58
